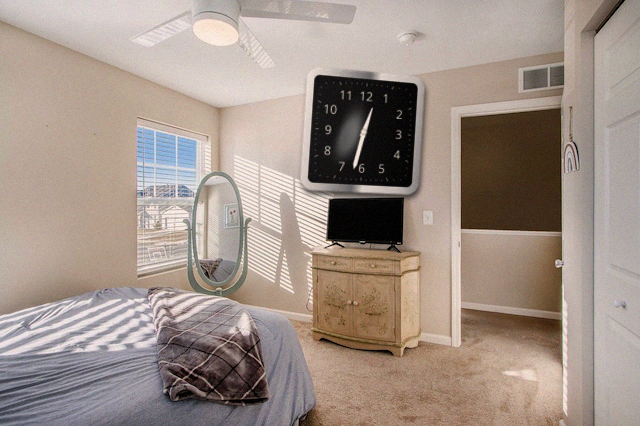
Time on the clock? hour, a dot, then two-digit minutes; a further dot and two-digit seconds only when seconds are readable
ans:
12.32
